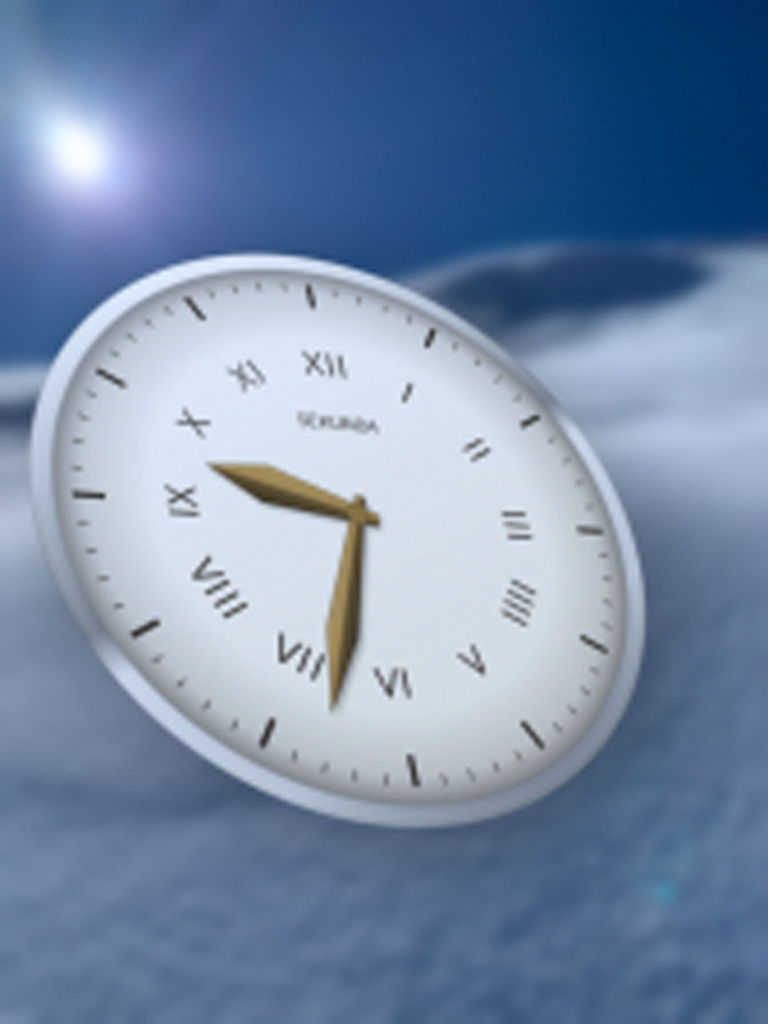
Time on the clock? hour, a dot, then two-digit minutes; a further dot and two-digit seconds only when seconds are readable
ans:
9.33
